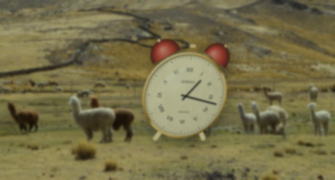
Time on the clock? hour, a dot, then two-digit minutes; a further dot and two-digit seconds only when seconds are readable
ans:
1.17
